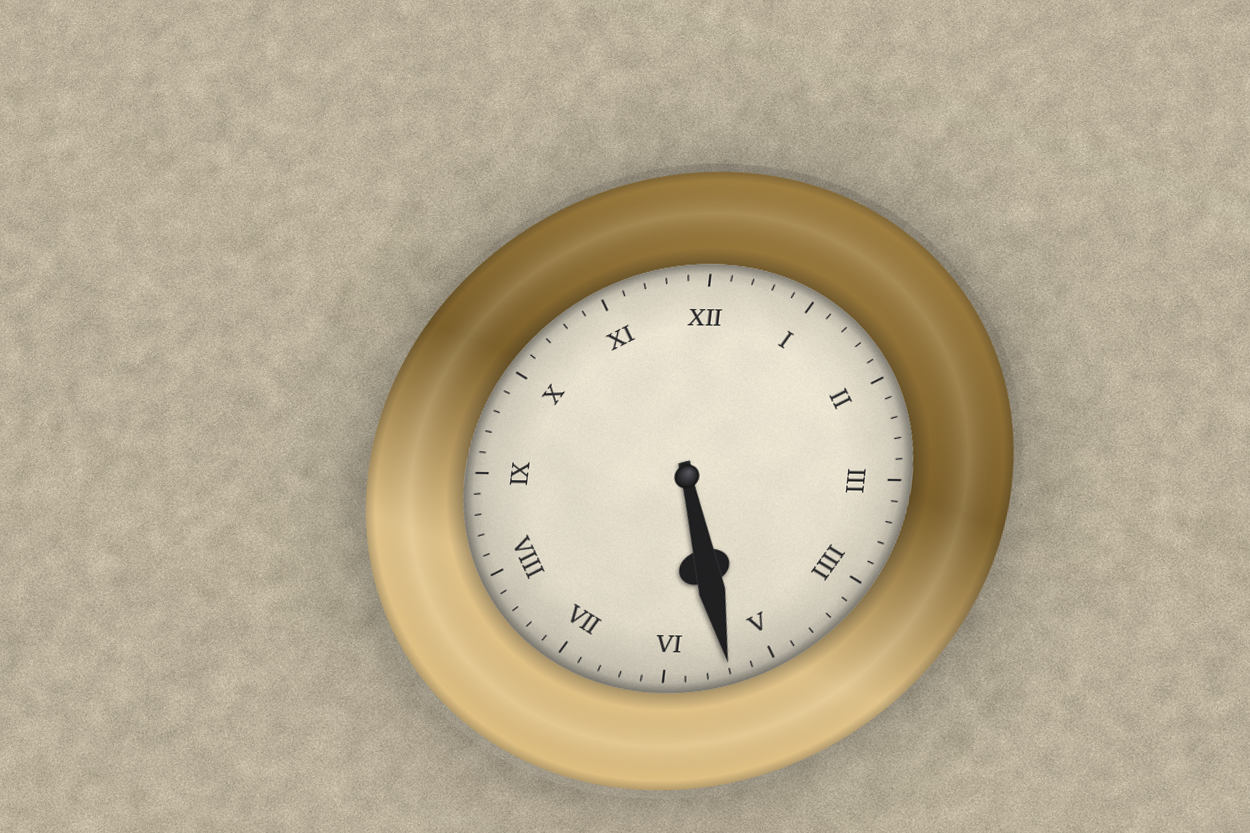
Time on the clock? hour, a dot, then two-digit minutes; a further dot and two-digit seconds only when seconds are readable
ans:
5.27
